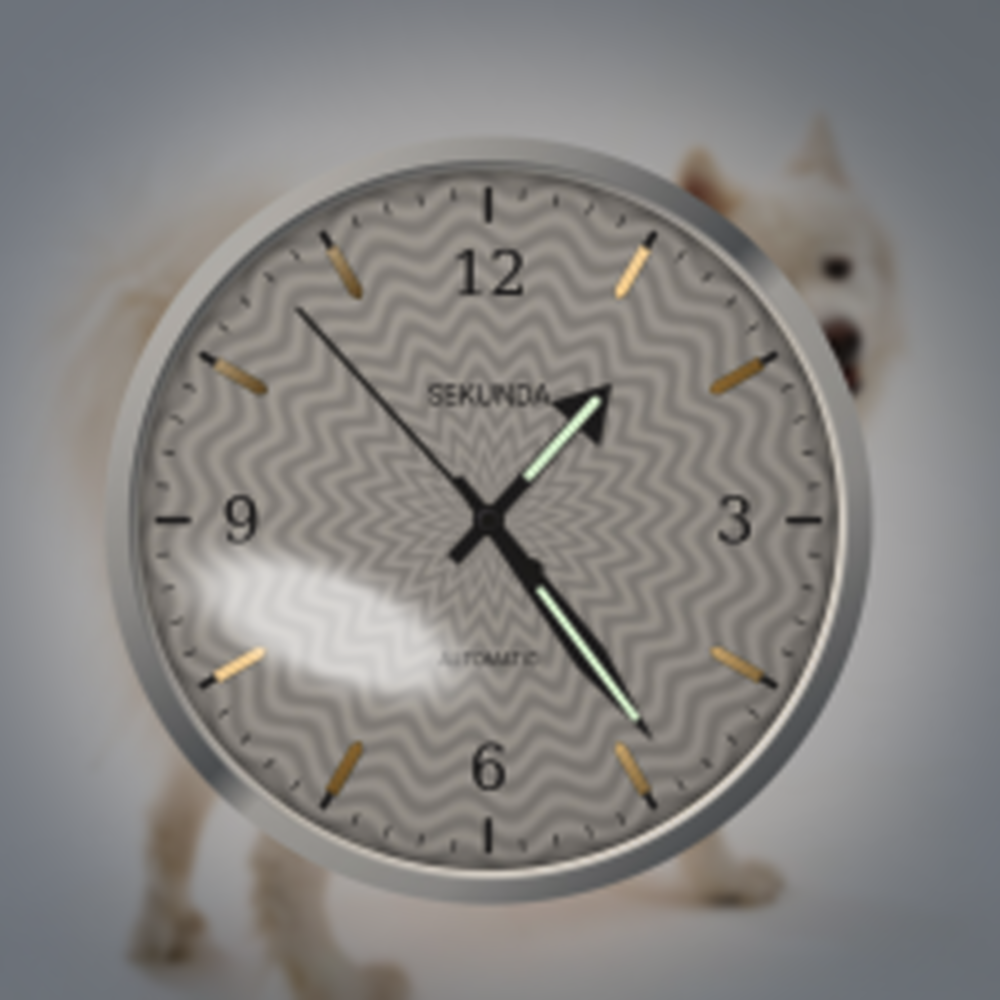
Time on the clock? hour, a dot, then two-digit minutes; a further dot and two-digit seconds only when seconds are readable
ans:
1.23.53
